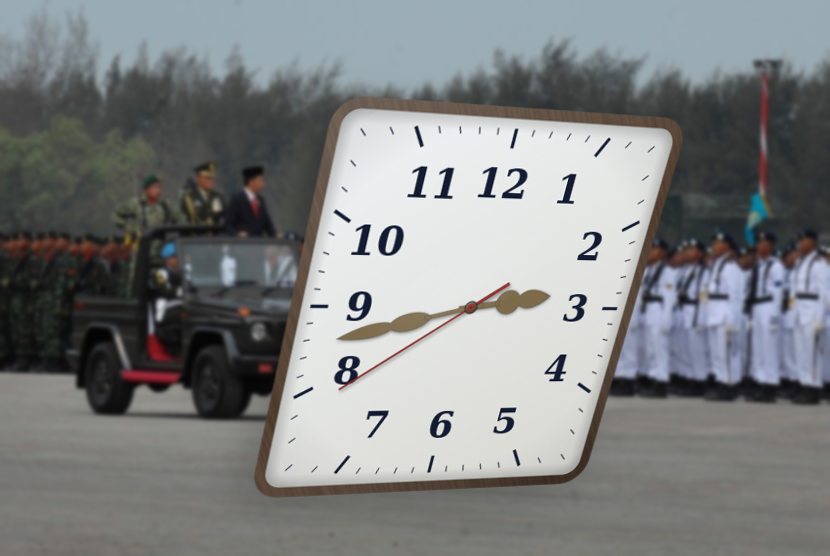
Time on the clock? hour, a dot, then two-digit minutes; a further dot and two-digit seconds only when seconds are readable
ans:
2.42.39
